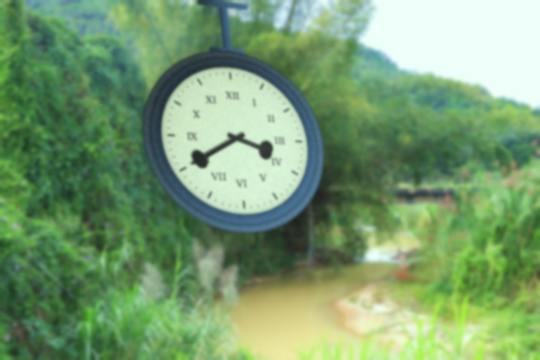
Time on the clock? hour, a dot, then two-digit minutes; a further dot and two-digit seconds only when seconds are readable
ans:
3.40
